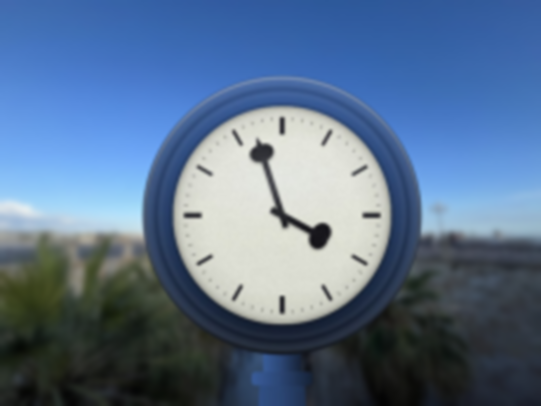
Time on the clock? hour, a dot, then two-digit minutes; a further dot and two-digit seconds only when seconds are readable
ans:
3.57
